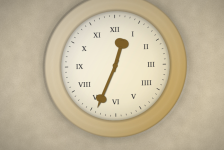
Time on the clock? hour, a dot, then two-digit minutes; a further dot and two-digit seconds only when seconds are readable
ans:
12.34
